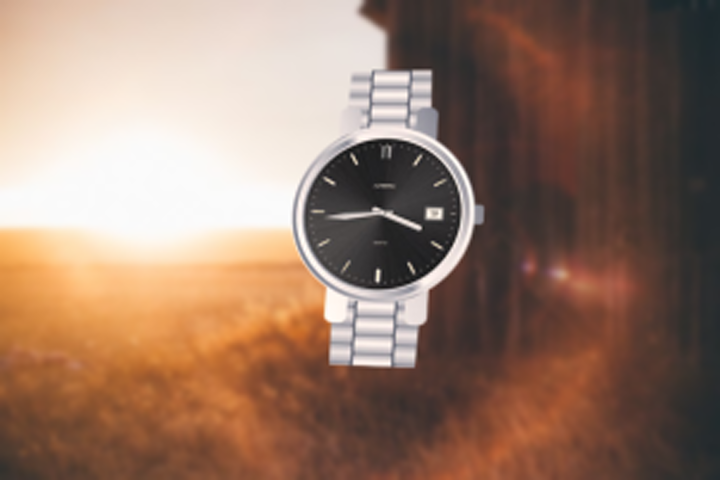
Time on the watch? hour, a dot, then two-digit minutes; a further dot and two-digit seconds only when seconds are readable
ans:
3.44
